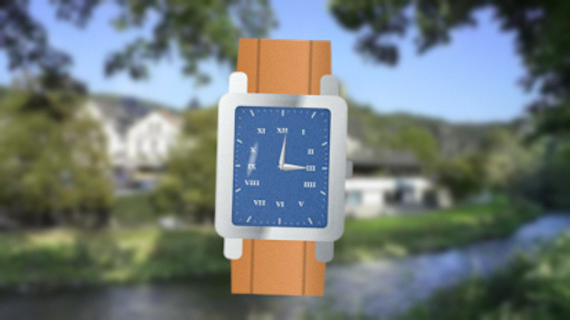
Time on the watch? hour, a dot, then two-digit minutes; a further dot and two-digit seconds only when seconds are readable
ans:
3.01
